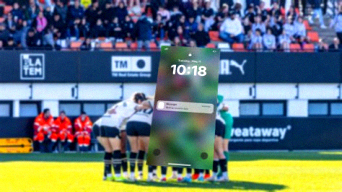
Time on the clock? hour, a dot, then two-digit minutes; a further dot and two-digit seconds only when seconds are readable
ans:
10.18
